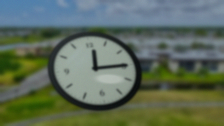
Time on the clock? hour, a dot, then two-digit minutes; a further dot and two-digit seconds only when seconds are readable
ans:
12.15
